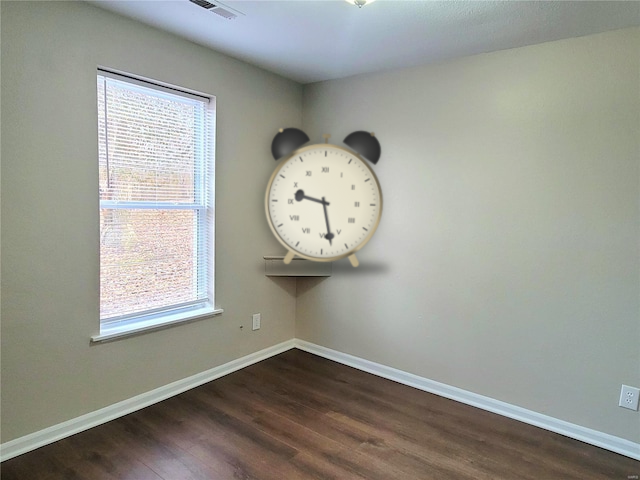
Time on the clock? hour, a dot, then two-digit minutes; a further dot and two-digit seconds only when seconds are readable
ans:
9.28
